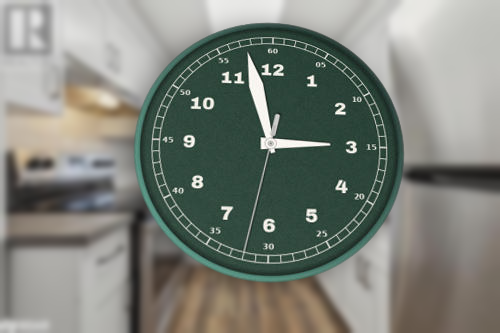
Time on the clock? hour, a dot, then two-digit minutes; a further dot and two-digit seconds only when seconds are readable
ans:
2.57.32
